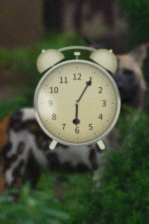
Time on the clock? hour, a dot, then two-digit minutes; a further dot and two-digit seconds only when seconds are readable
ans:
6.05
